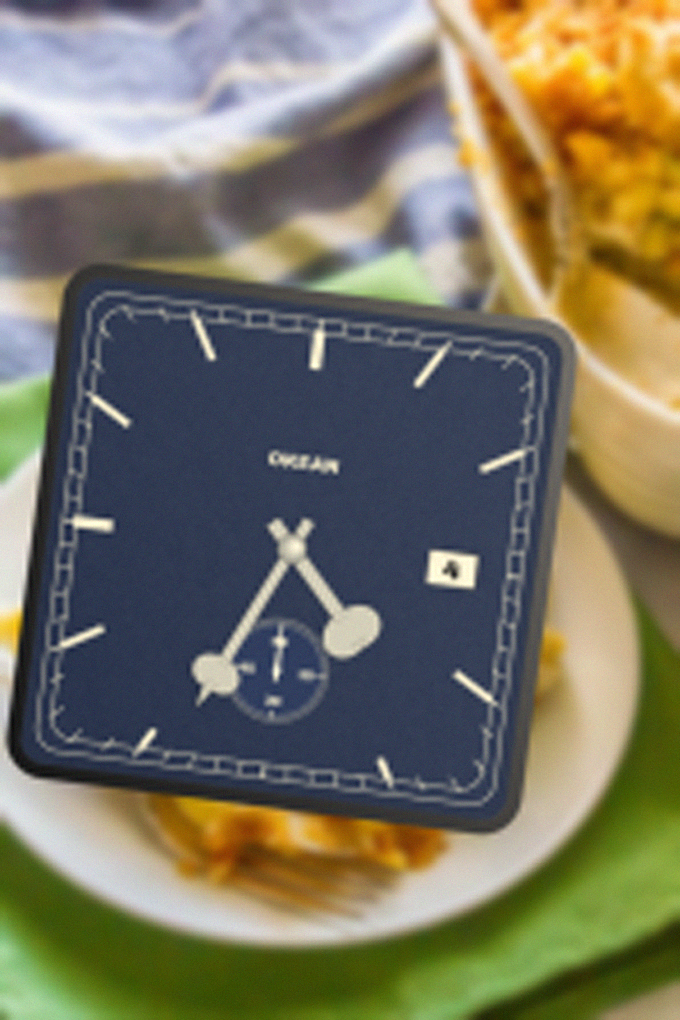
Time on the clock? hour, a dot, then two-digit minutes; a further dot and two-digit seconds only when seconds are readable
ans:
4.34
